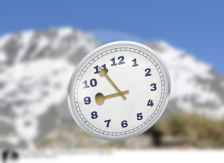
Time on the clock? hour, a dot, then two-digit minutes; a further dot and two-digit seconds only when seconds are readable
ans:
8.55
